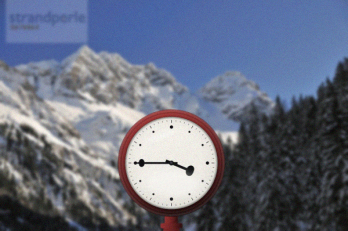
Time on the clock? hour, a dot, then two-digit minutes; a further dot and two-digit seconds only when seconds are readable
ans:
3.45
